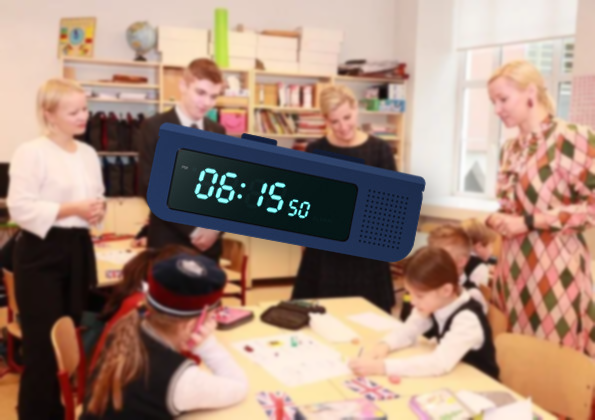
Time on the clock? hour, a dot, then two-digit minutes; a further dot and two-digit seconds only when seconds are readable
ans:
6.15.50
